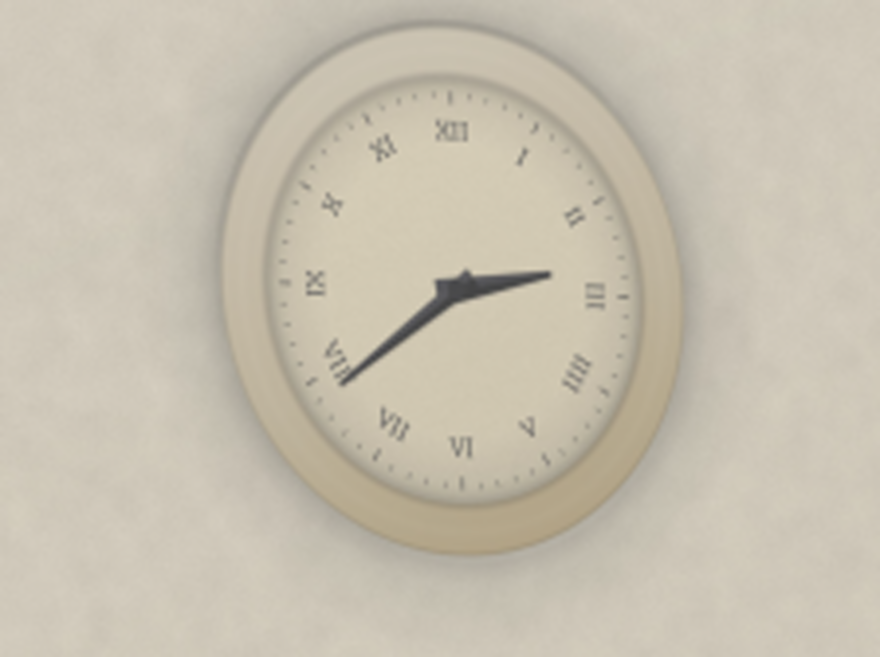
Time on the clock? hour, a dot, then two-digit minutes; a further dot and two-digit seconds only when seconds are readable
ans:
2.39
